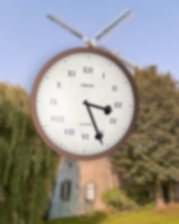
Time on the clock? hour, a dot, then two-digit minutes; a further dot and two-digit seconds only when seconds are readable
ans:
3.26
